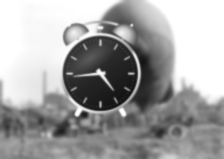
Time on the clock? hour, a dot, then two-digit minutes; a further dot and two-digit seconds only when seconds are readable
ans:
4.44
